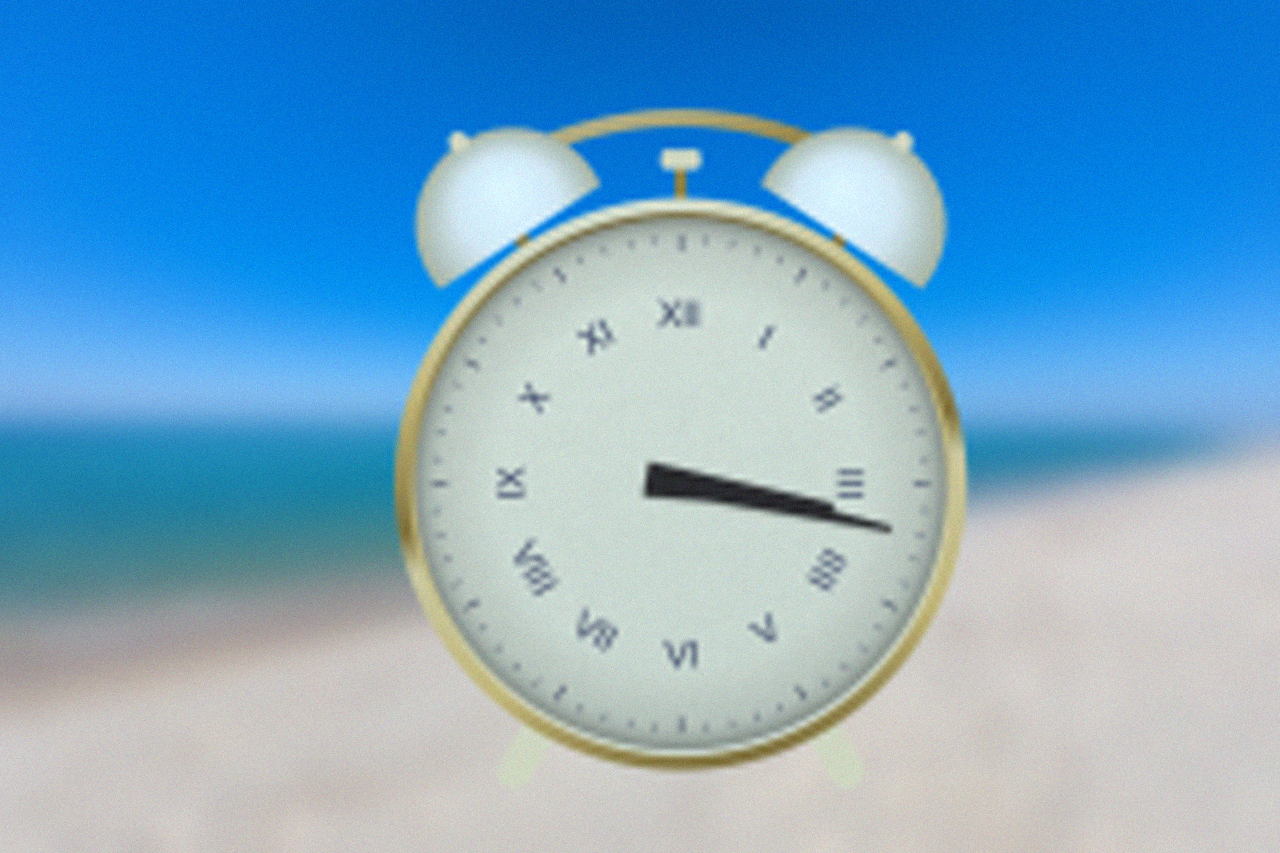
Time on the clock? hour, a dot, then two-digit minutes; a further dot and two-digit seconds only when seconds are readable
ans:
3.17
